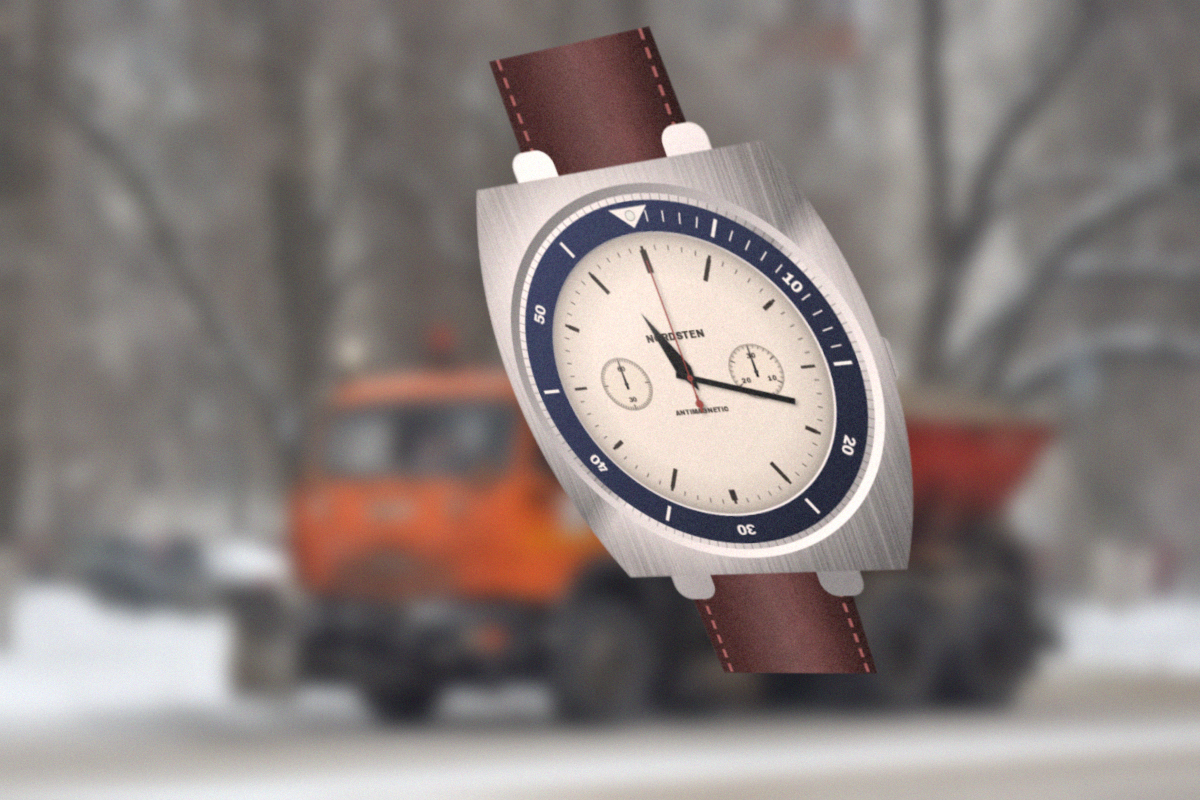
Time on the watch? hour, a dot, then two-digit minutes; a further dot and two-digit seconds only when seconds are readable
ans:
11.18
